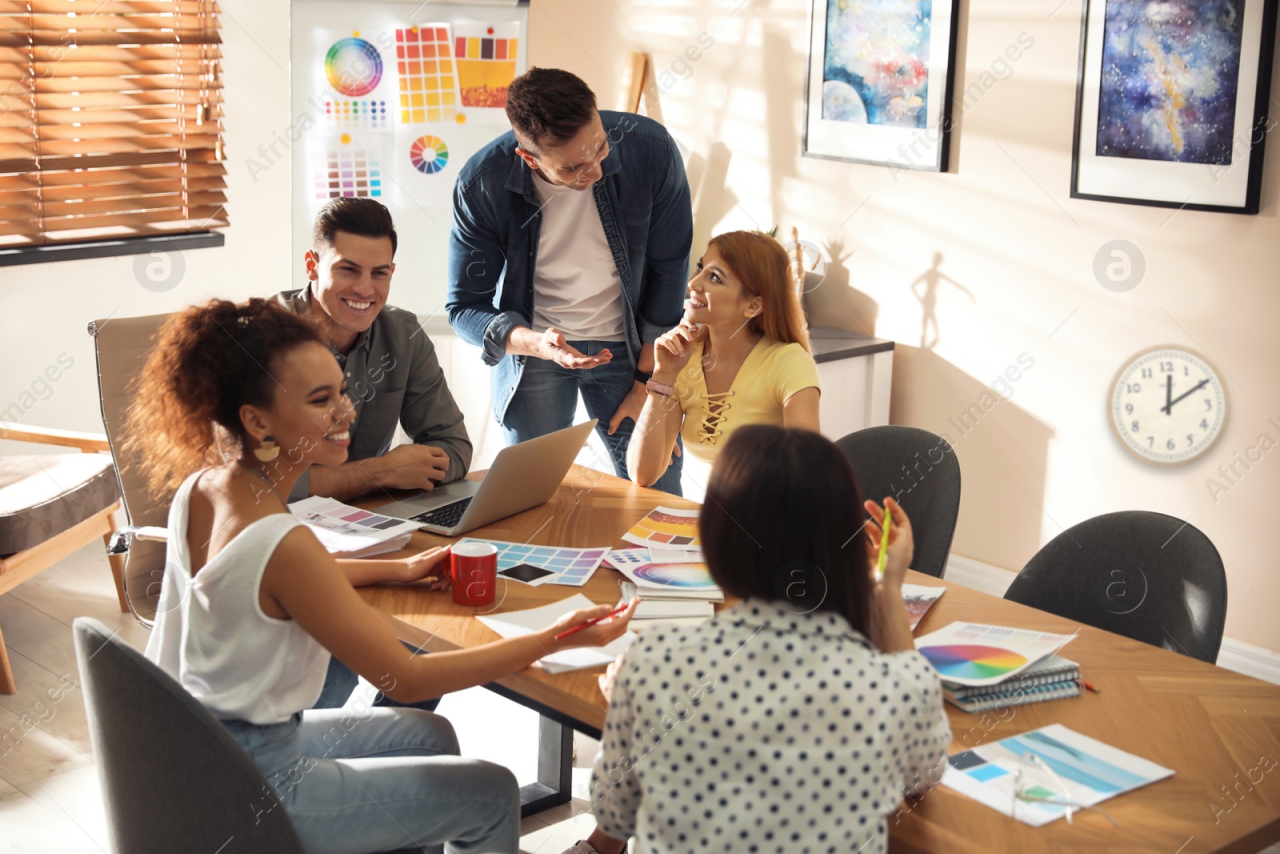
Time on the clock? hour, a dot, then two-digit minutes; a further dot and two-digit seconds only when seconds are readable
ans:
12.10
